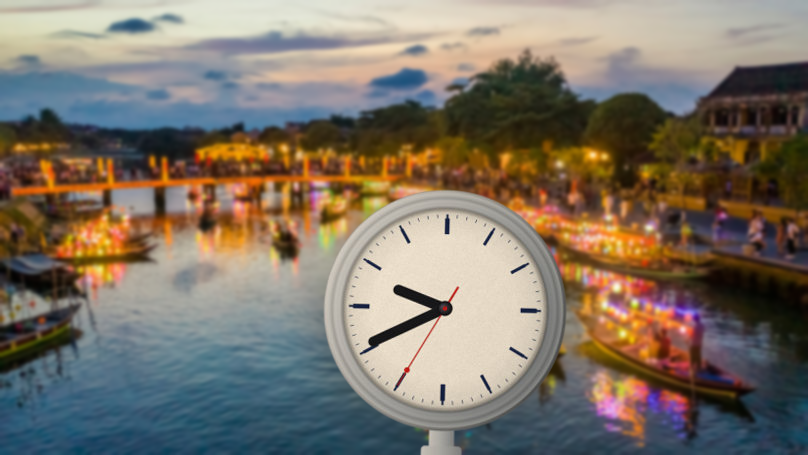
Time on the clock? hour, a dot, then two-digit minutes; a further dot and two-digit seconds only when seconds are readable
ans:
9.40.35
